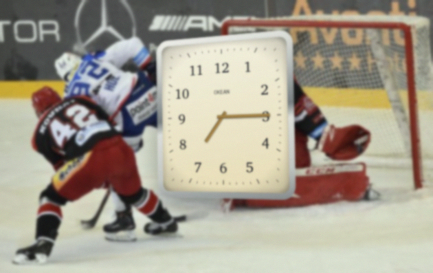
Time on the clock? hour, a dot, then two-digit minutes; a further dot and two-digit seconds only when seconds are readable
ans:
7.15
